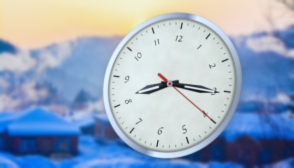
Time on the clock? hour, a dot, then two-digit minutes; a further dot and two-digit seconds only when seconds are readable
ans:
8.15.20
